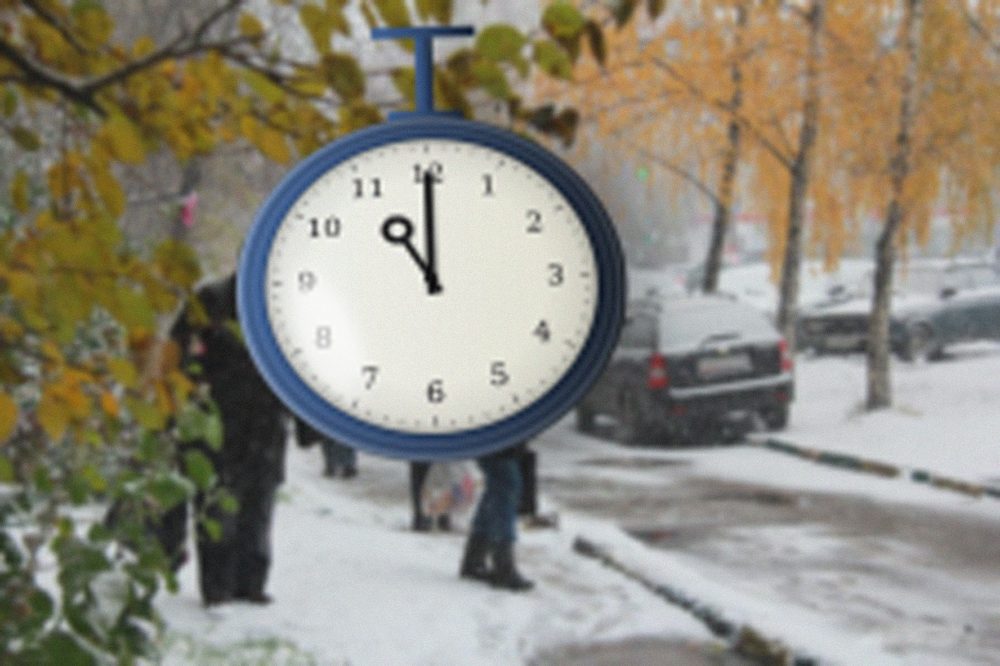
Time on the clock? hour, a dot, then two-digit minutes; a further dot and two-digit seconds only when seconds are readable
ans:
11.00
